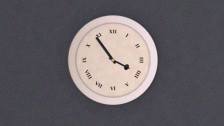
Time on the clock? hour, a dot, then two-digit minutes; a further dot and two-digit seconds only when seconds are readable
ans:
3.54
